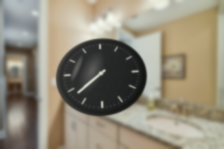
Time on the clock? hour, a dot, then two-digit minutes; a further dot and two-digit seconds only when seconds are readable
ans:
7.38
